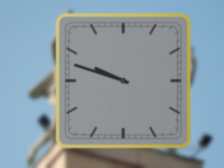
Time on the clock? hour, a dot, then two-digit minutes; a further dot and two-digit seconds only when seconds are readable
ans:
9.48
